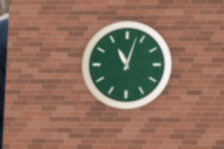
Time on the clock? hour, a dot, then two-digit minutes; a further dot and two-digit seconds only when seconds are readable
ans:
11.03
